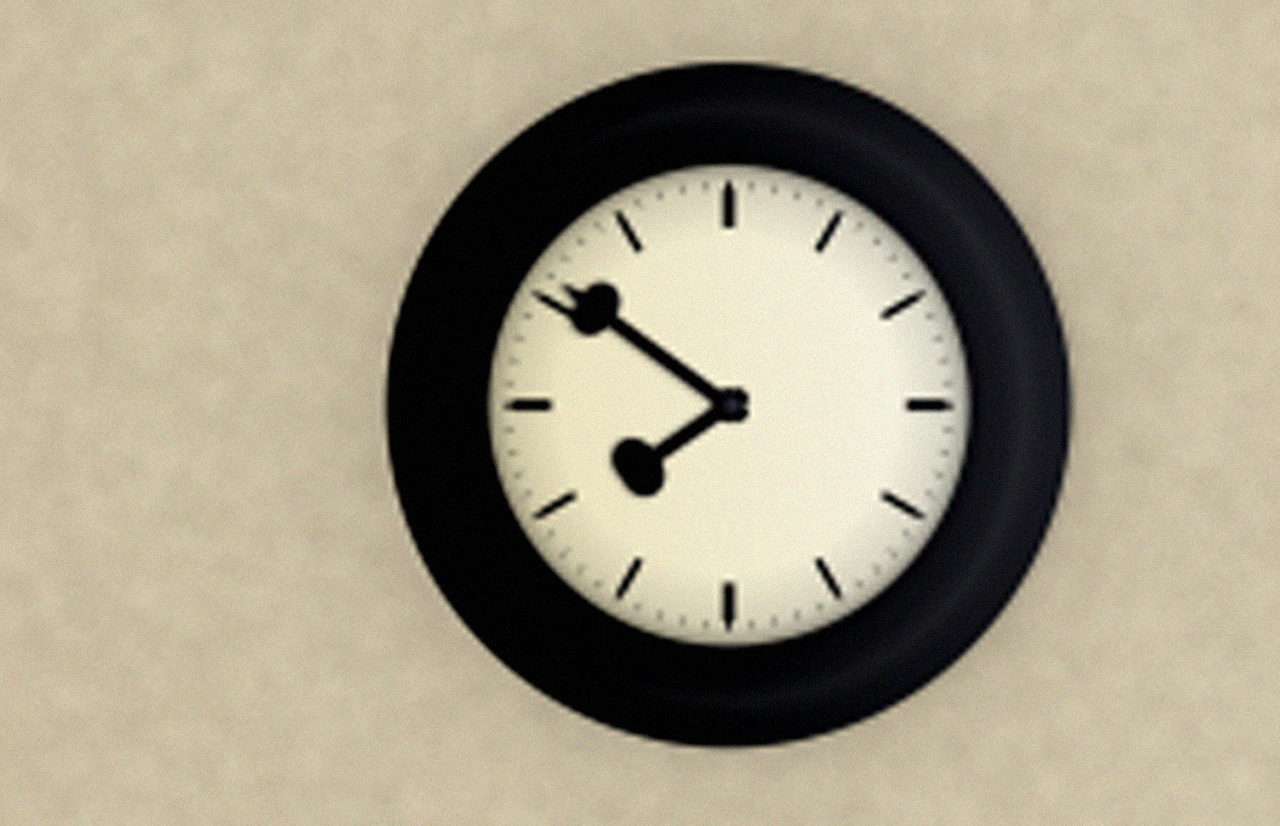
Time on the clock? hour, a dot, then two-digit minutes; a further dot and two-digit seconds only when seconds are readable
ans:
7.51
